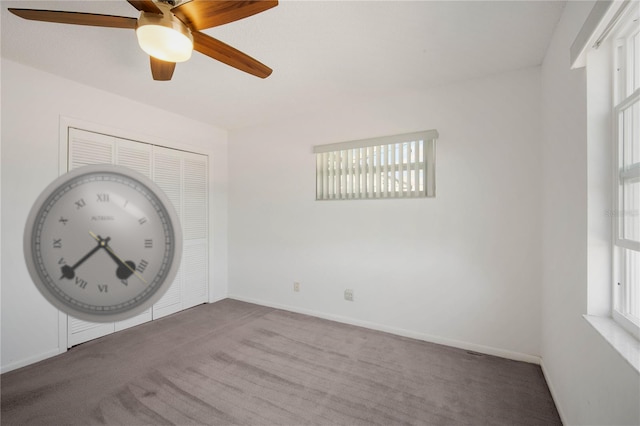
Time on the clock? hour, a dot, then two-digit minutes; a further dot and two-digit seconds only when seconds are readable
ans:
4.38.22
